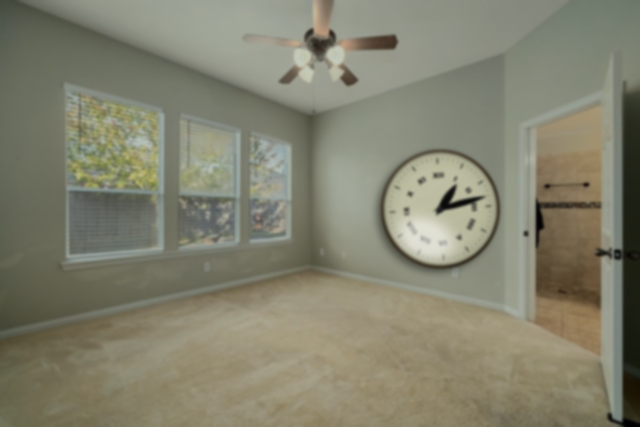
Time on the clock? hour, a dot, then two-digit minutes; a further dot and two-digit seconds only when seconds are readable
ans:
1.13
